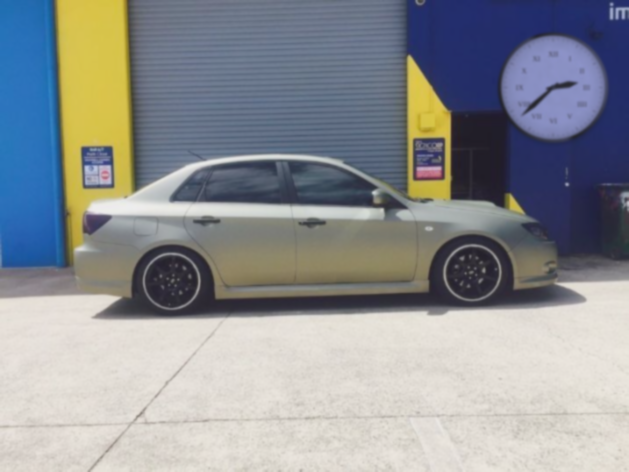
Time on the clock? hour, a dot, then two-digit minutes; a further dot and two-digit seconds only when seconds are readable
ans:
2.38
